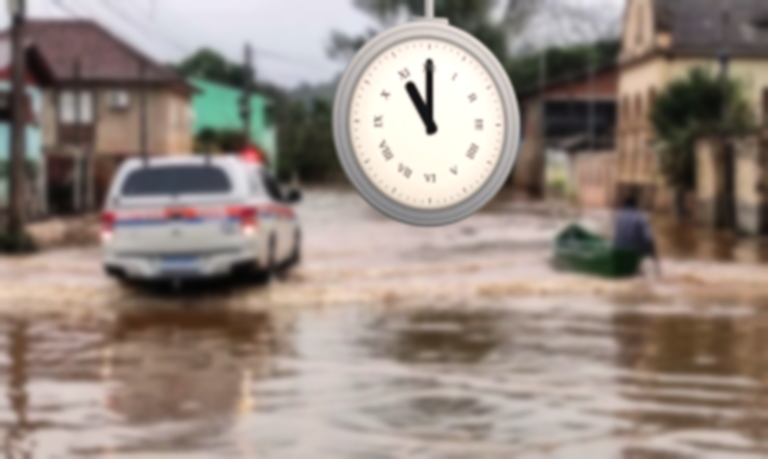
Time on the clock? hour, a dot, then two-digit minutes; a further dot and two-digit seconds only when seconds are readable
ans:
11.00
